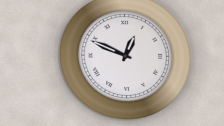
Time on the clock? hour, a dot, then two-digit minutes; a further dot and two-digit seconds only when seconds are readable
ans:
12.49
